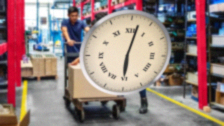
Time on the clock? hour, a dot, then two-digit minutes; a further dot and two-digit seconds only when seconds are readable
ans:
6.02
